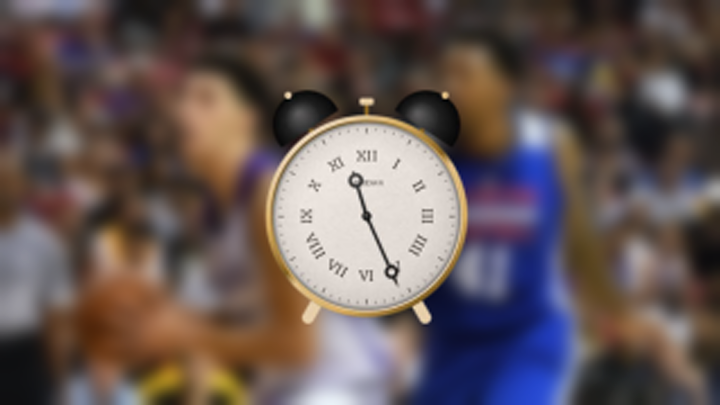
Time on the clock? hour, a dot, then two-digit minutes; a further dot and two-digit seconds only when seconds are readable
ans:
11.26
